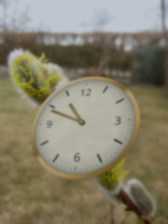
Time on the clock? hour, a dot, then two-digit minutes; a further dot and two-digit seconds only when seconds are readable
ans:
10.49
